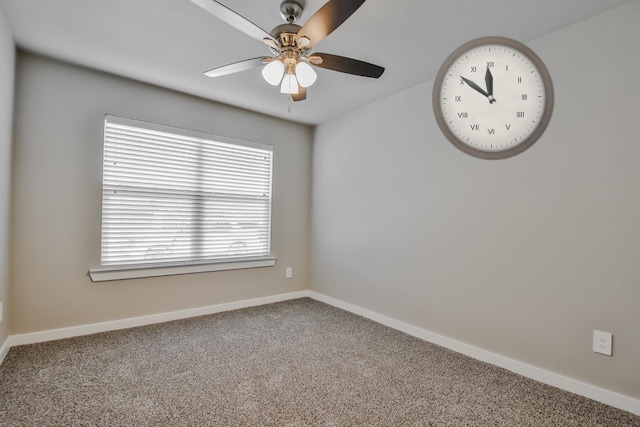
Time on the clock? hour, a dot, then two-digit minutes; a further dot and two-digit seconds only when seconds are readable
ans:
11.51
